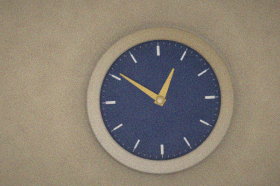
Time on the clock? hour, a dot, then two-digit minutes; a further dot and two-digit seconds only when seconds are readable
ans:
12.51
